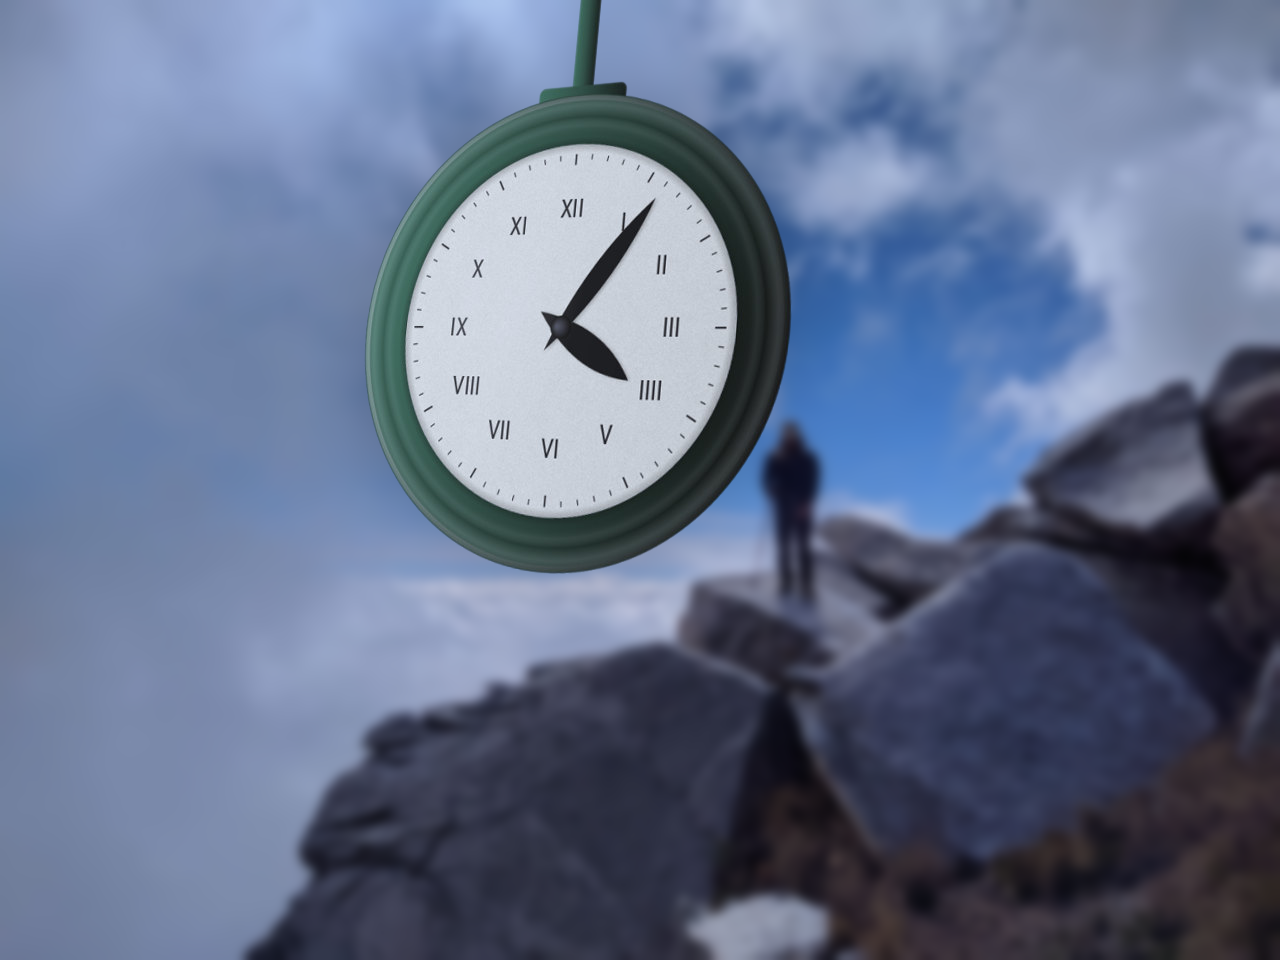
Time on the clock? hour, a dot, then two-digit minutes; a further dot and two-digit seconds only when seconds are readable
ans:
4.06
